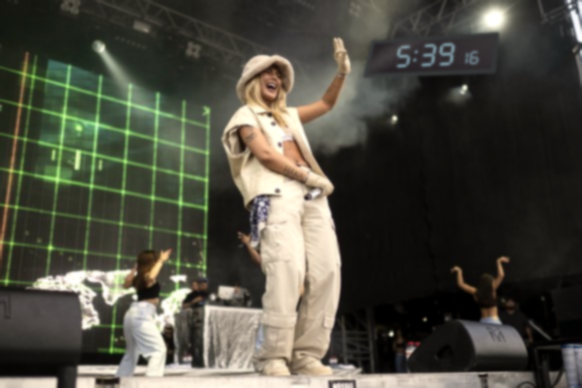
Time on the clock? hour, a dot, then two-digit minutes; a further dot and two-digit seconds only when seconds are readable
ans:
5.39.16
